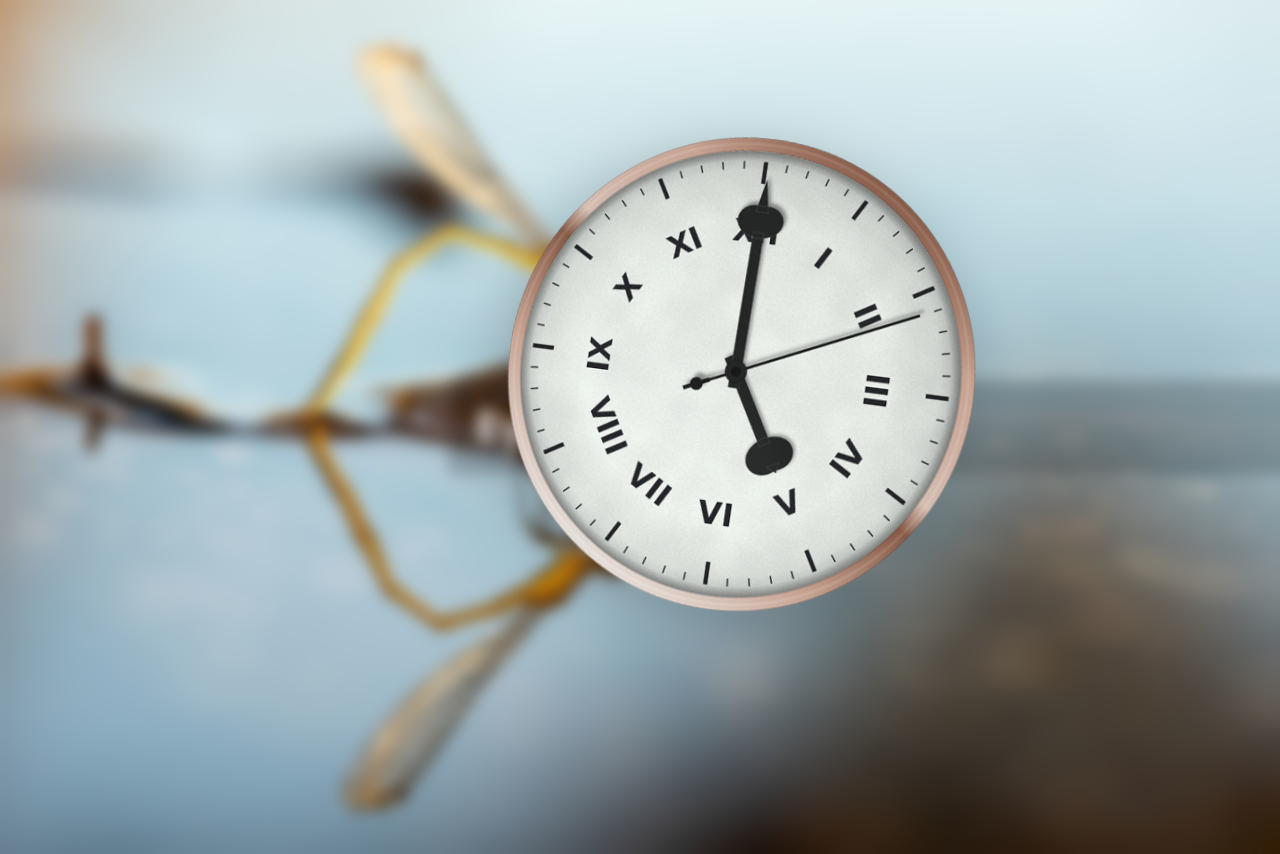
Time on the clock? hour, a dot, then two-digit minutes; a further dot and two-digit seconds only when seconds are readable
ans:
5.00.11
